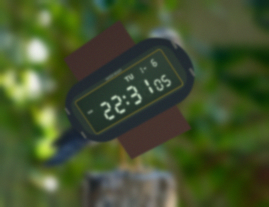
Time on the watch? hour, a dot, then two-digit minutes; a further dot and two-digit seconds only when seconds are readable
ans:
22.31.05
